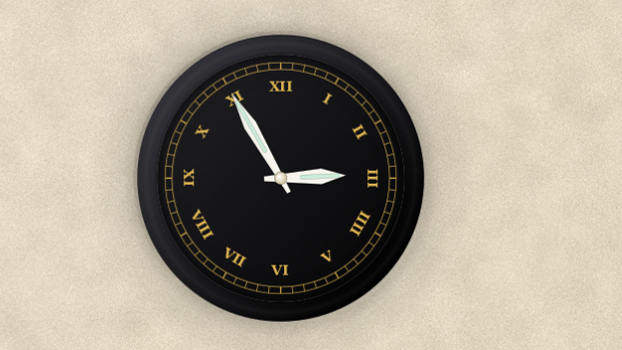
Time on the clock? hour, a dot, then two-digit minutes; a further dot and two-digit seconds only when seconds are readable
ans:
2.55
